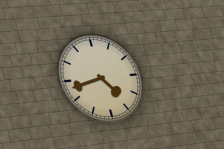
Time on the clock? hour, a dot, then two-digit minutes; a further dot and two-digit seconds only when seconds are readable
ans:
4.43
